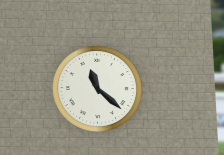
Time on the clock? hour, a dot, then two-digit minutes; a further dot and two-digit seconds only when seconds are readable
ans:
11.22
